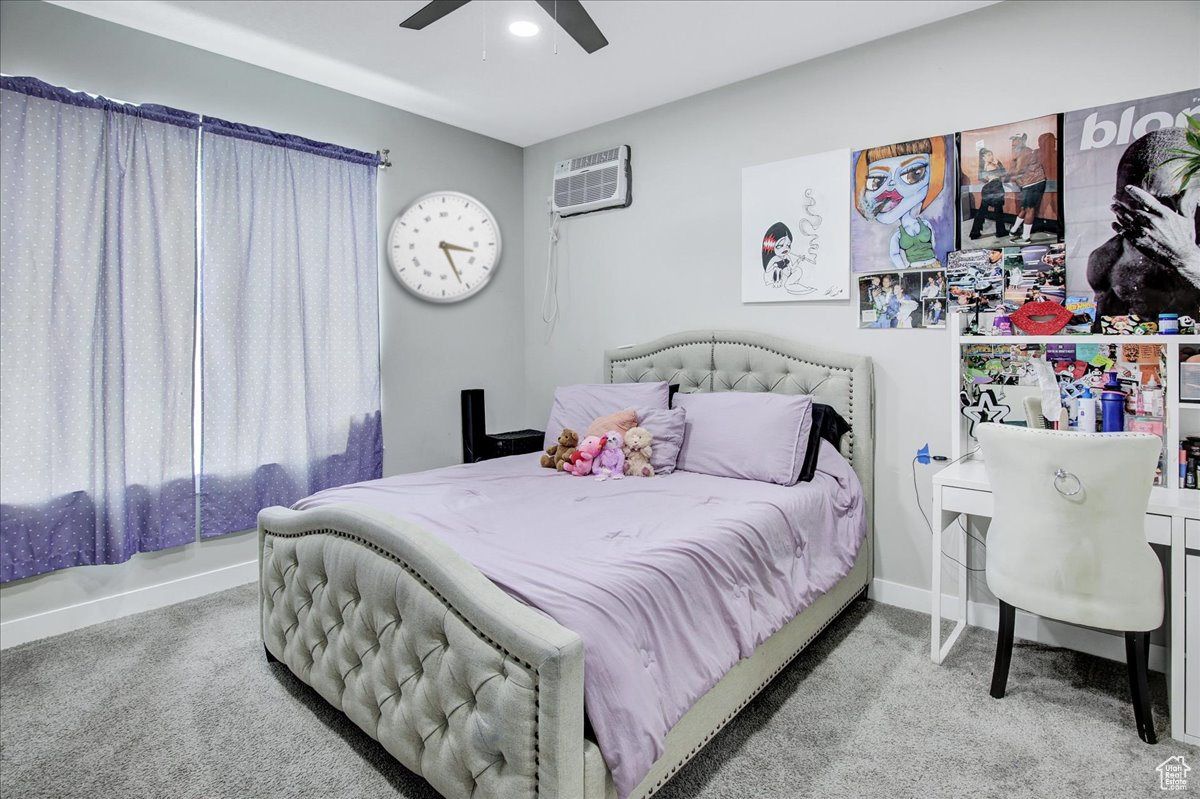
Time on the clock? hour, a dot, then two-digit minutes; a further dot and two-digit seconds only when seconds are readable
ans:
3.26
